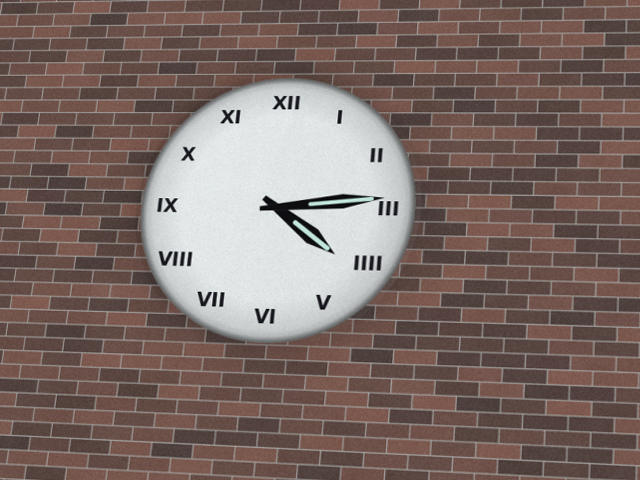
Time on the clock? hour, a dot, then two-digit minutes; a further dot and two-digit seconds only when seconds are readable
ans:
4.14
